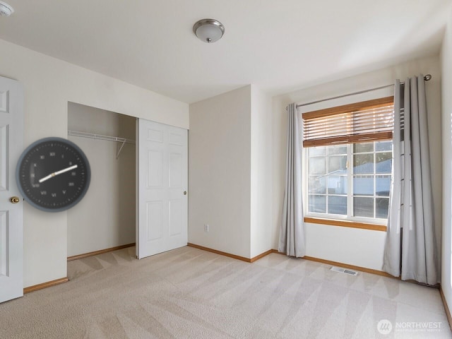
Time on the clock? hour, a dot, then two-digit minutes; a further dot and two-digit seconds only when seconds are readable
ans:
8.12
